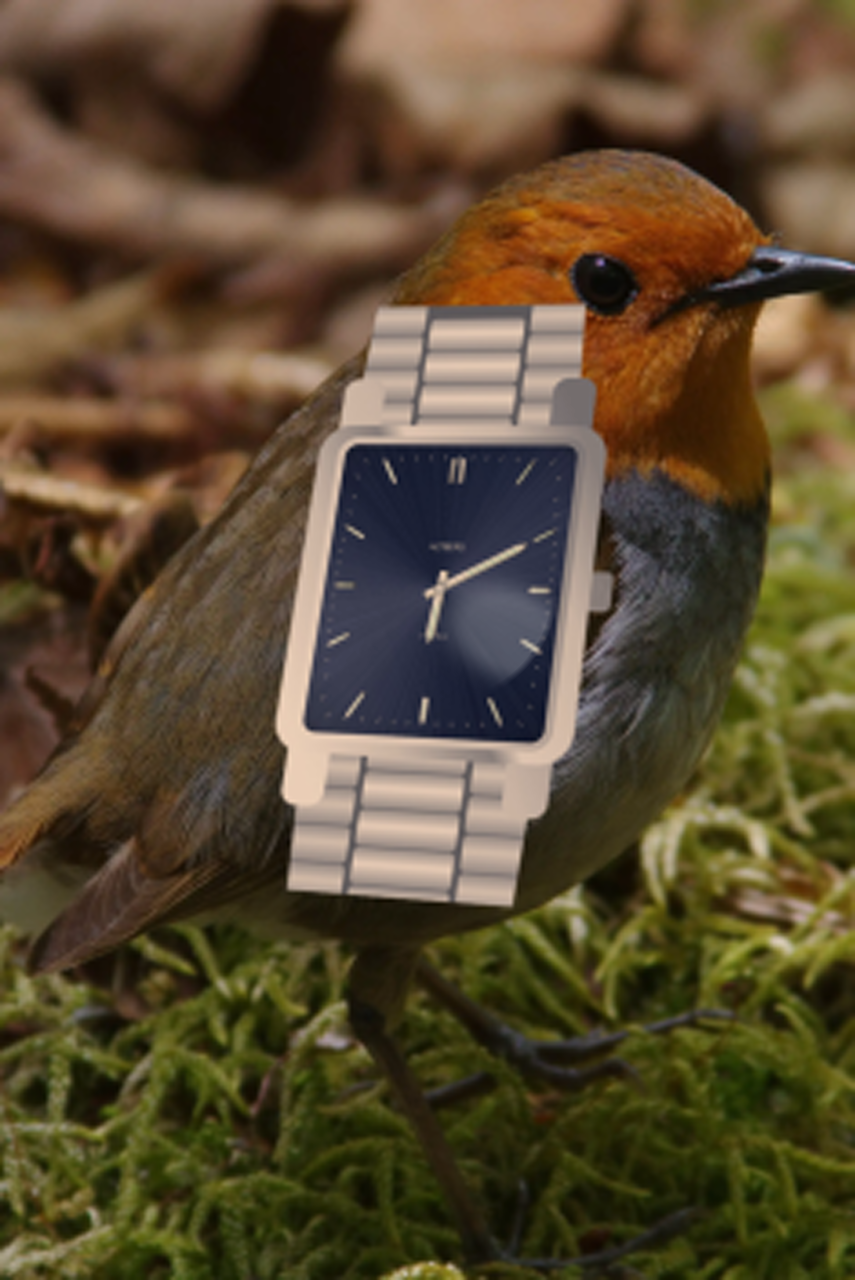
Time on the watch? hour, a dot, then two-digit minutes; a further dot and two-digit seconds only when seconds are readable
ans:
6.10
